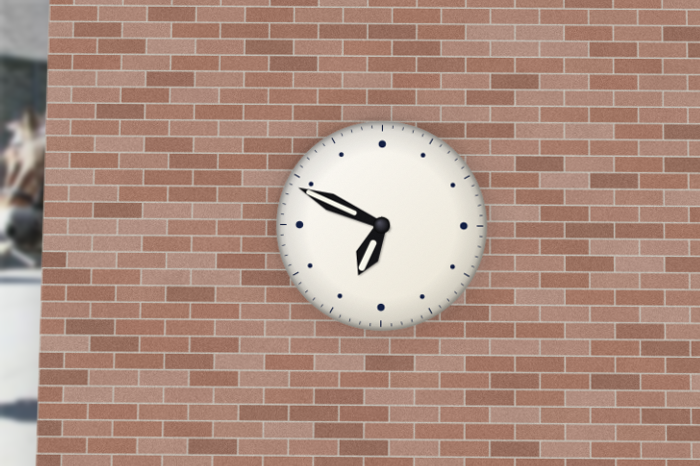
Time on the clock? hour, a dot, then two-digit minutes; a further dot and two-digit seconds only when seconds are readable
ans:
6.49
